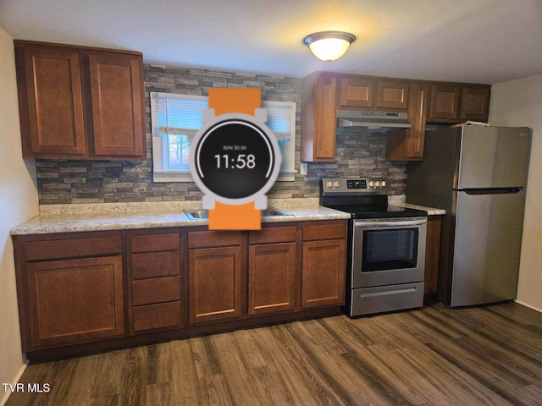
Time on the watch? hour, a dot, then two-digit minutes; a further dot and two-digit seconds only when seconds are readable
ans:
11.58
